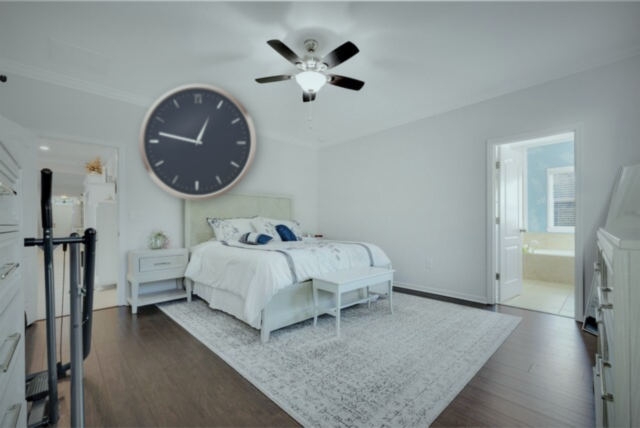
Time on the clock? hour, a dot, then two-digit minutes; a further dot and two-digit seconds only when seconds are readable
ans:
12.47
